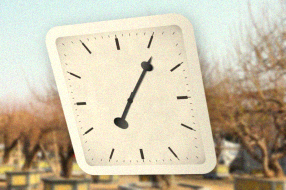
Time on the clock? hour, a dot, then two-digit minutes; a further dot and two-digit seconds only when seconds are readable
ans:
7.06
